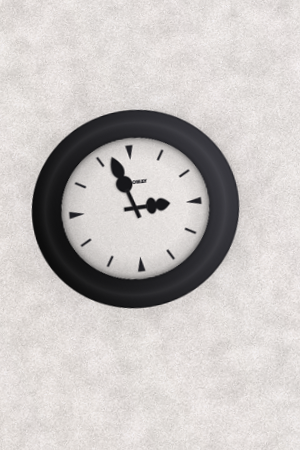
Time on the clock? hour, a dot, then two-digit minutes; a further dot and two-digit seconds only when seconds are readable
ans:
2.57
